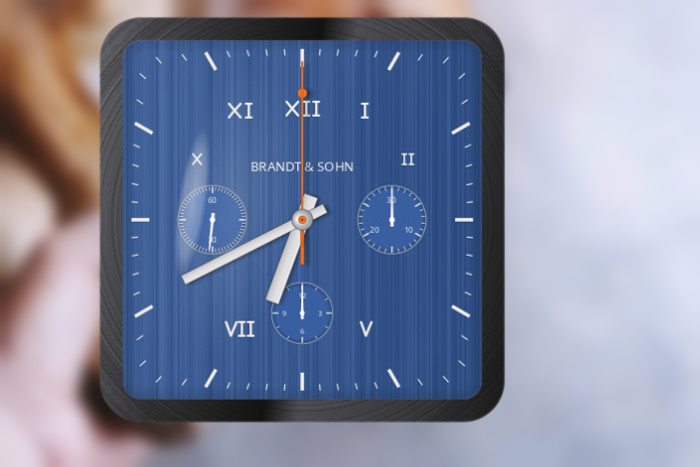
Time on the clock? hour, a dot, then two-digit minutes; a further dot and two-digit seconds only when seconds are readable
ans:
6.40.31
